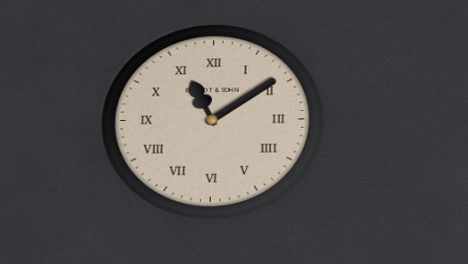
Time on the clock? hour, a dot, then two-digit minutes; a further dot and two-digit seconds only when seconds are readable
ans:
11.09
